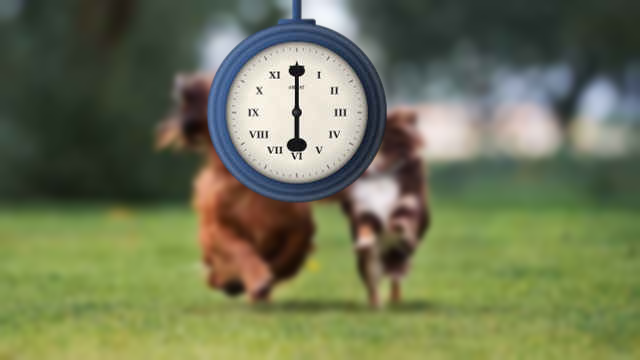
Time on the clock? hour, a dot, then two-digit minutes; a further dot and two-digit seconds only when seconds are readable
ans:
6.00
